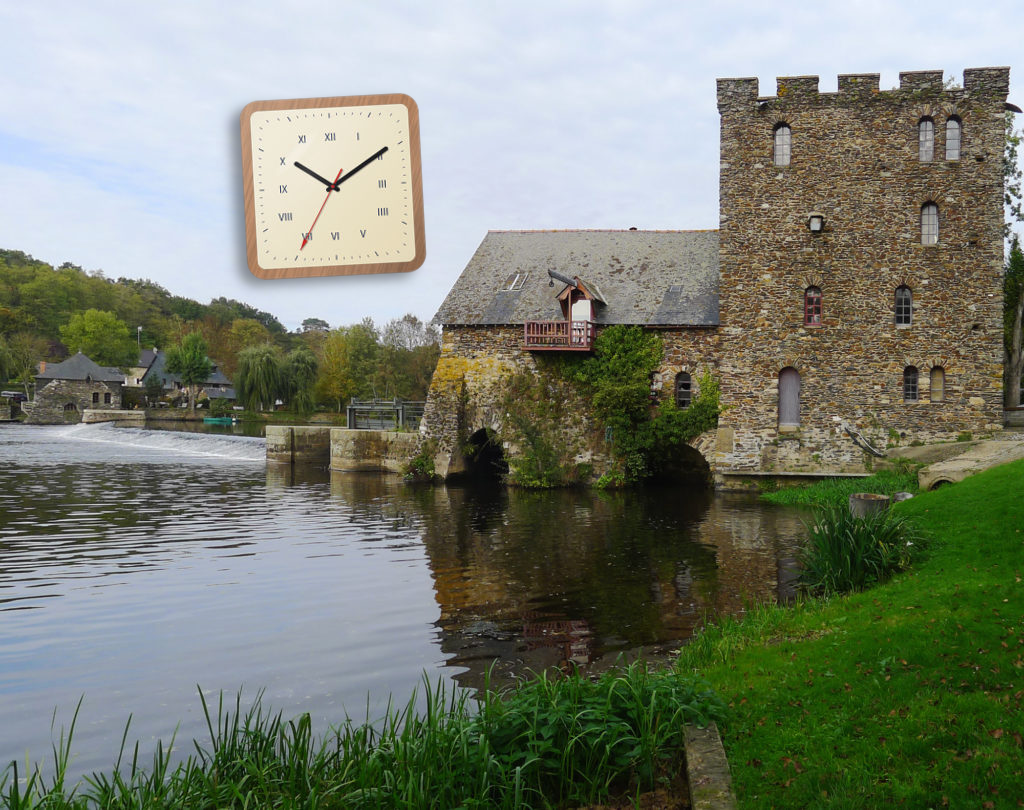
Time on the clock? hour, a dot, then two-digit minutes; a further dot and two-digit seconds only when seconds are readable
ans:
10.09.35
